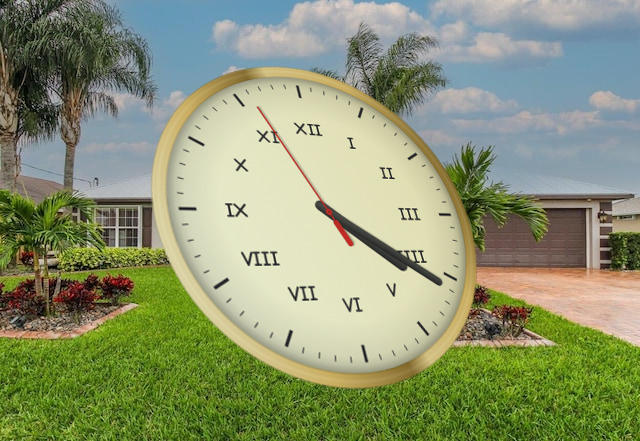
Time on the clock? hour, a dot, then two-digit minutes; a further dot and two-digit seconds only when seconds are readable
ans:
4.20.56
